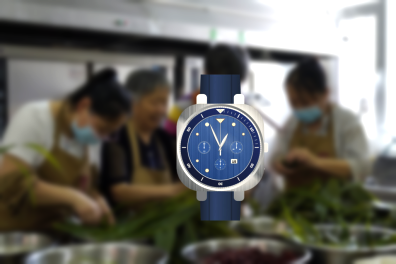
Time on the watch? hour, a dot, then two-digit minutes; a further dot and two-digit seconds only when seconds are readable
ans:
12.56
